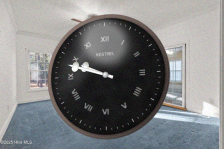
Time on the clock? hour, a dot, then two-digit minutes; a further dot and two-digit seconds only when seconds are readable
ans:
9.48
